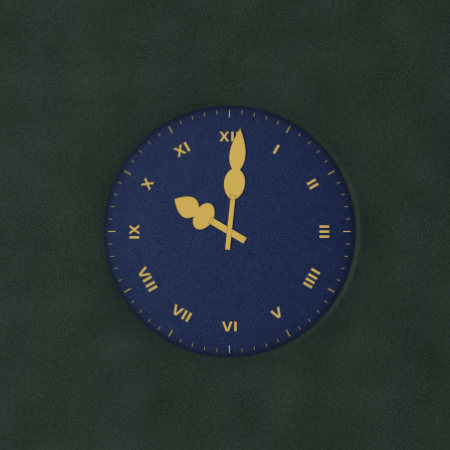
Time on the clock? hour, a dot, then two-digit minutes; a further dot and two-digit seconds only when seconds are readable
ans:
10.01
